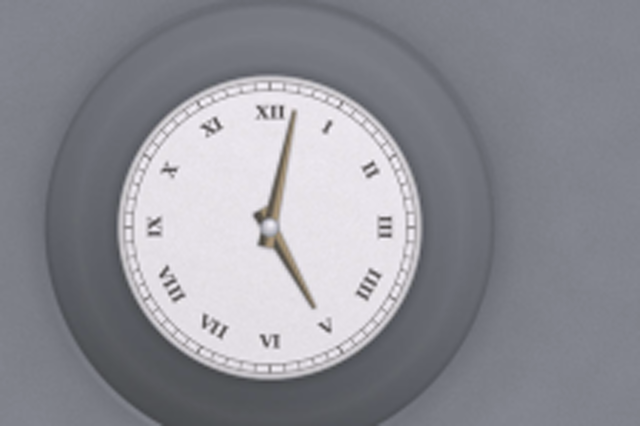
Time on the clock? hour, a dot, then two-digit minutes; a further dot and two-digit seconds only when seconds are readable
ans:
5.02
